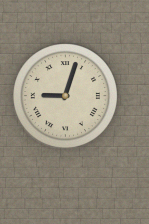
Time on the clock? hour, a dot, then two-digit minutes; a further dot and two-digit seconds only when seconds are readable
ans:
9.03
